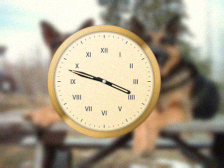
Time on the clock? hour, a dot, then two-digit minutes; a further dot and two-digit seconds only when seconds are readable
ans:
3.48
